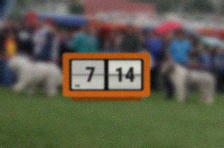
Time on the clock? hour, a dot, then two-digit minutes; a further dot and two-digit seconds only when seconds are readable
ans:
7.14
